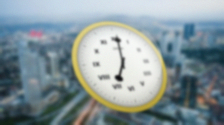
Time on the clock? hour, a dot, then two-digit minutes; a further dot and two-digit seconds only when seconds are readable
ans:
7.01
